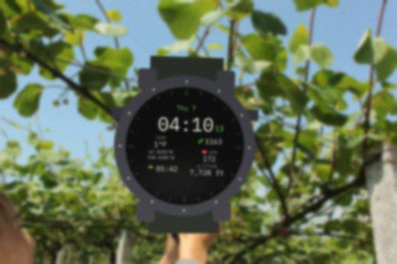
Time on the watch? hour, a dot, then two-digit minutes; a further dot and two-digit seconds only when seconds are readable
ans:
4.10
